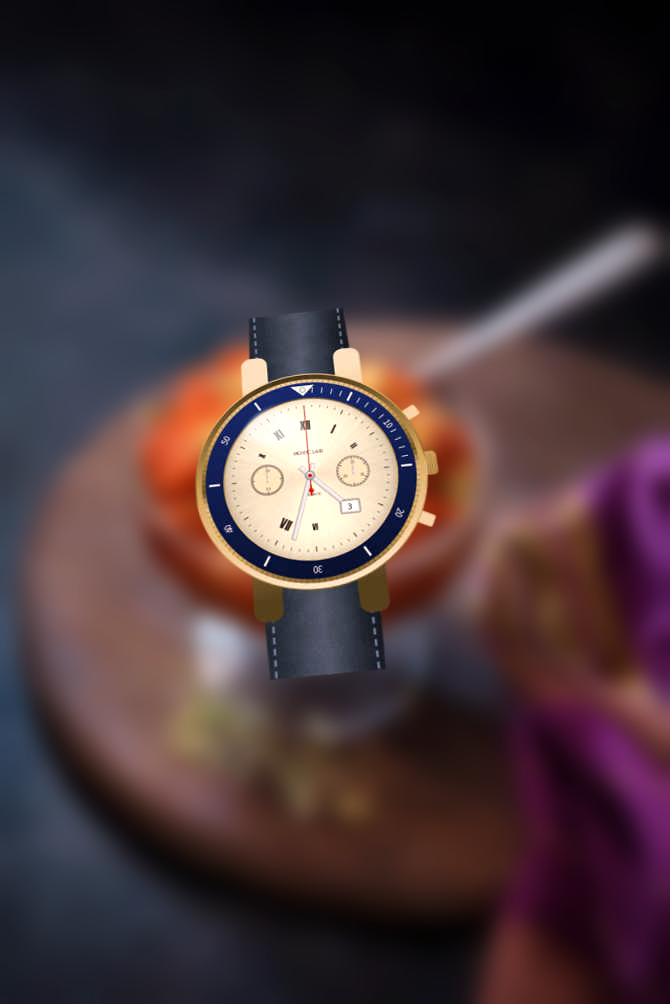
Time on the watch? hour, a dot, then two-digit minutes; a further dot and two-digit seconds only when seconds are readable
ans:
4.33
